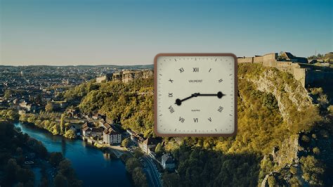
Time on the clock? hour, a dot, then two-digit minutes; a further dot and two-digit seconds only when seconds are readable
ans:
8.15
